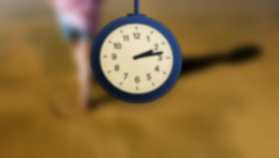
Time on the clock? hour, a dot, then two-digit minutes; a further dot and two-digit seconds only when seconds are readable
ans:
2.13
